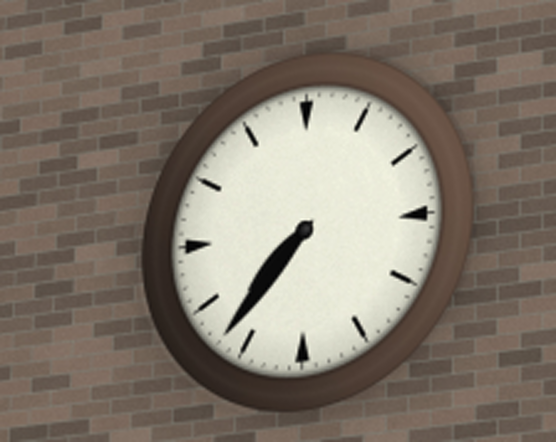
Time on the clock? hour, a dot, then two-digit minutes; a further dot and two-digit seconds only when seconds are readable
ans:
7.37
